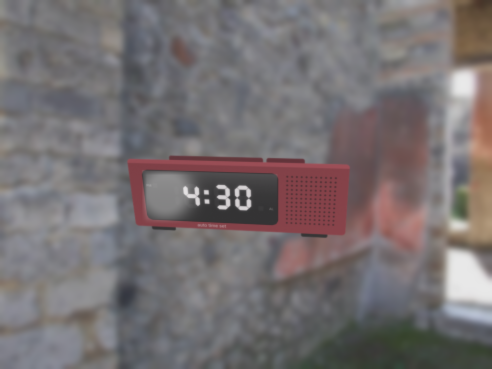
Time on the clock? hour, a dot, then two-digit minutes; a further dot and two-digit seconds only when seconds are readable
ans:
4.30
